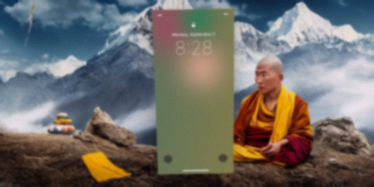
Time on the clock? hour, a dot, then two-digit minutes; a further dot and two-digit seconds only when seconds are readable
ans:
8.28
